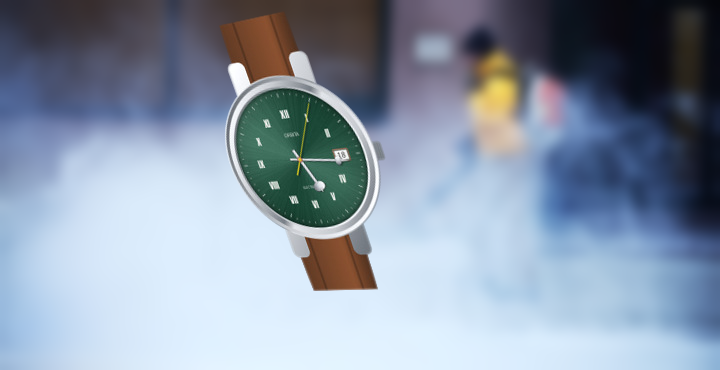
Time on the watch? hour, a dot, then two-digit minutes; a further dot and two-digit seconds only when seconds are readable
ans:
5.16.05
